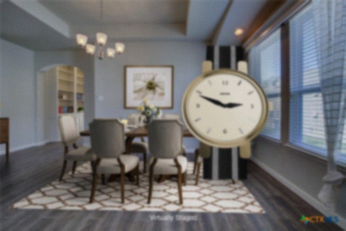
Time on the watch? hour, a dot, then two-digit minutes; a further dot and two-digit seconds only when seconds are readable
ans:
2.49
